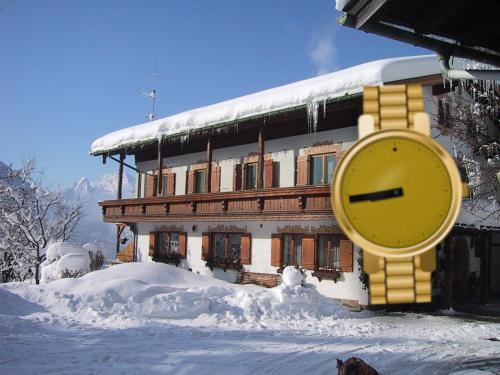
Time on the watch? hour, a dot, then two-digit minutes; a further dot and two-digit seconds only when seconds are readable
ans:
8.44
